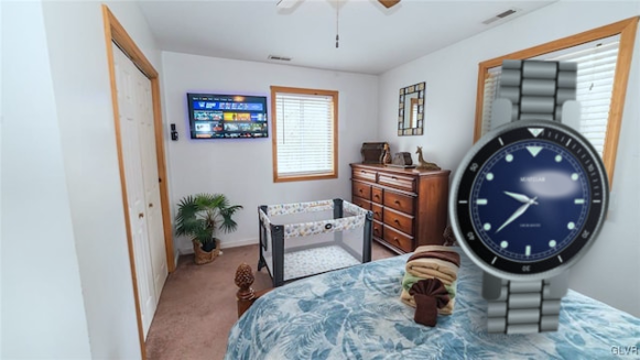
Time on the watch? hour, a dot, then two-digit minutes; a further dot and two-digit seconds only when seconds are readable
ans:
9.38
